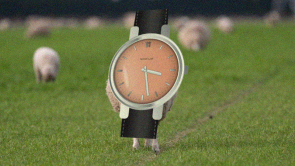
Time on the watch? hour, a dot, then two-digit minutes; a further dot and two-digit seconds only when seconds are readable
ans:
3.28
